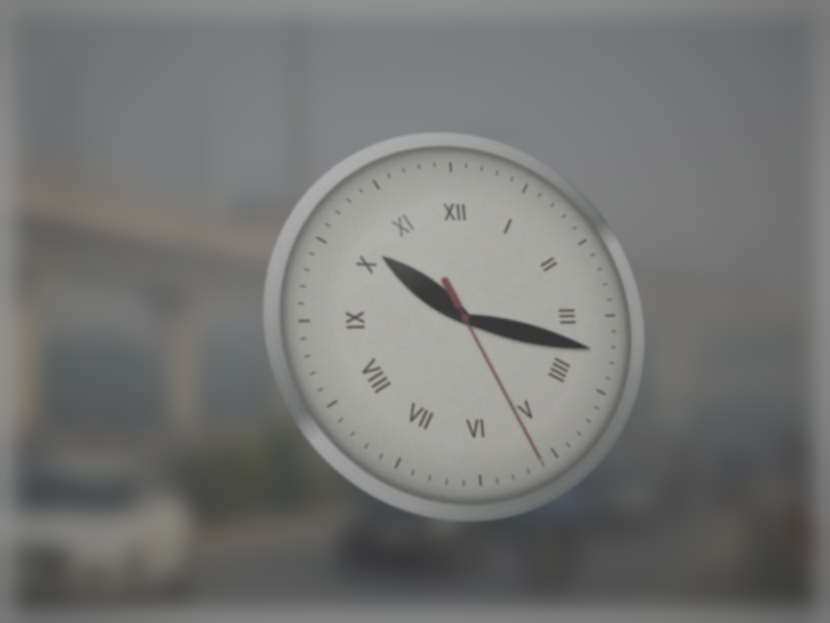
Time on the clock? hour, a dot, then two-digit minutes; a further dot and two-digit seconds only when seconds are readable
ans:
10.17.26
